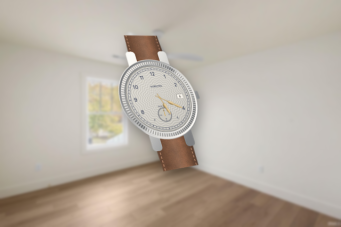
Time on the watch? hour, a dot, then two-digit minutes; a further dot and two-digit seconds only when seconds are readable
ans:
5.20
